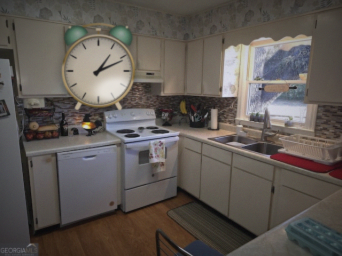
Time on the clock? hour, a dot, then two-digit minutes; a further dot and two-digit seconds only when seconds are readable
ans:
1.11
